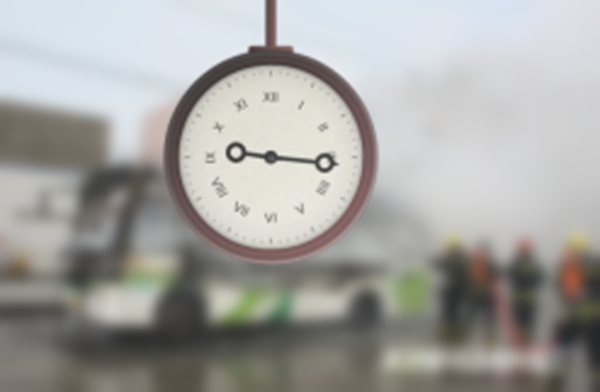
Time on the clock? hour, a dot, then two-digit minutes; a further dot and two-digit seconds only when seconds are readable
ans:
9.16
